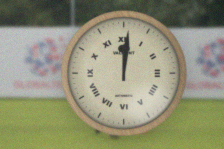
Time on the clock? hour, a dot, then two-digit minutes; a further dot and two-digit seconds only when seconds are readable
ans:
12.01
